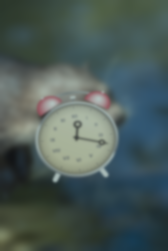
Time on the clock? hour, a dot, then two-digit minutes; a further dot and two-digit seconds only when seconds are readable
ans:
12.18
